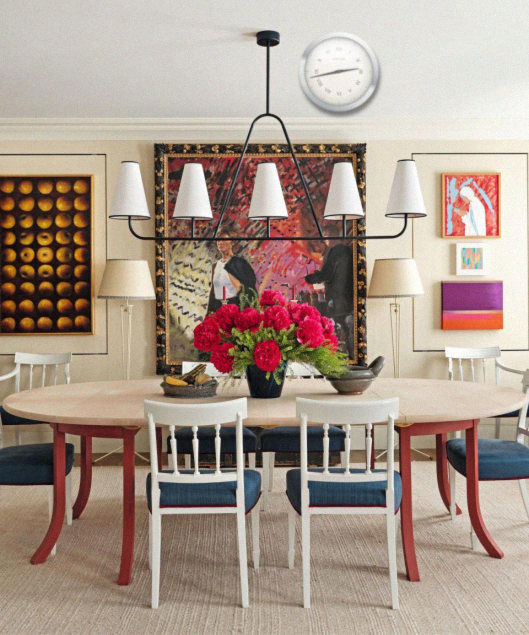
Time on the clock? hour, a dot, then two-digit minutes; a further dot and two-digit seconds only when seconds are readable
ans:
2.43
